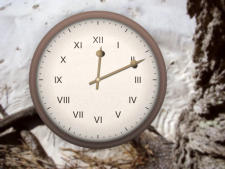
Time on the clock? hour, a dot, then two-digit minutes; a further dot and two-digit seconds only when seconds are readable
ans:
12.11
